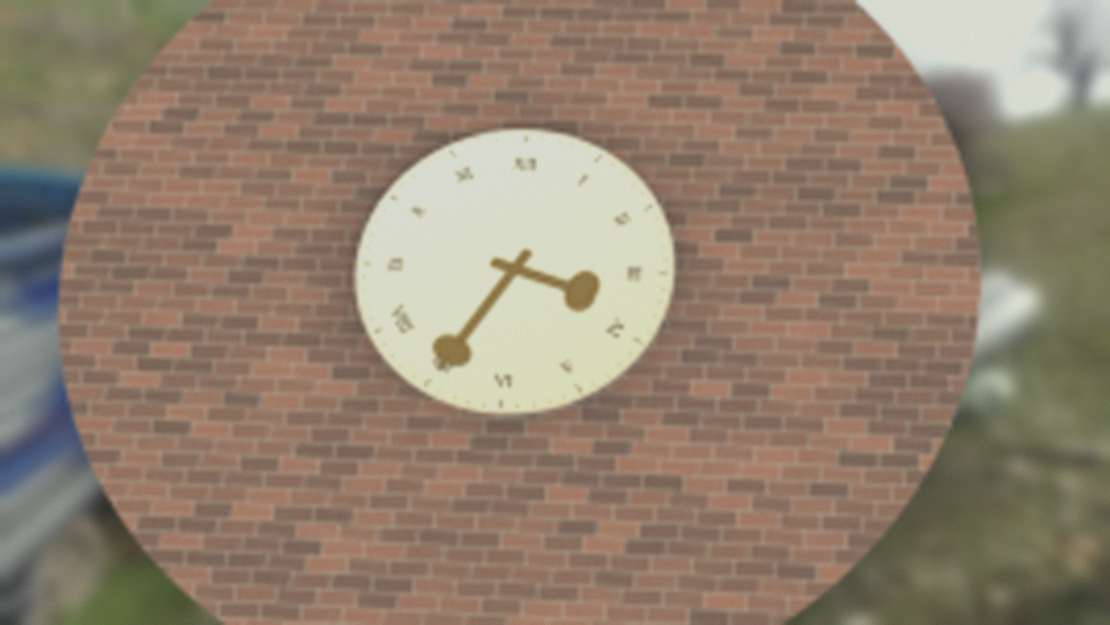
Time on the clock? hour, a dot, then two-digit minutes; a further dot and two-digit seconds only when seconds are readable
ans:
3.35
